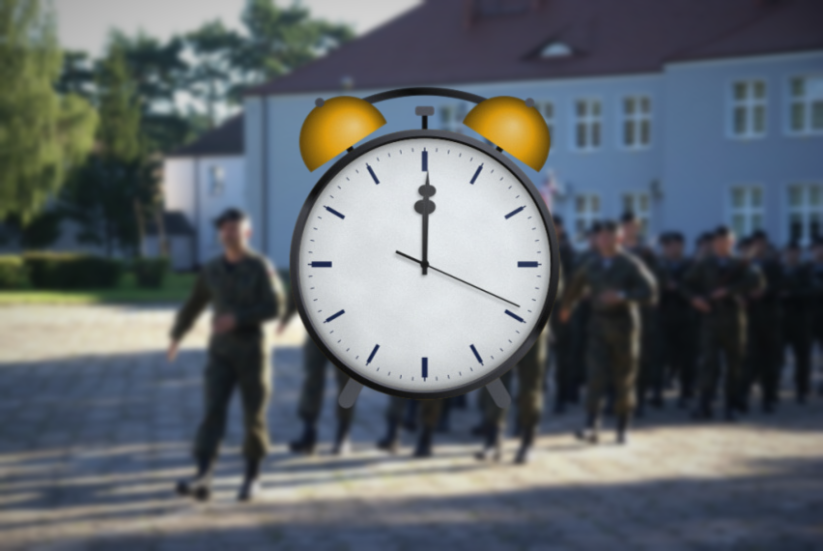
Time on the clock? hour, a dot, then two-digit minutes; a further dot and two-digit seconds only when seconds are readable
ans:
12.00.19
